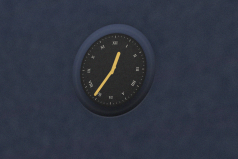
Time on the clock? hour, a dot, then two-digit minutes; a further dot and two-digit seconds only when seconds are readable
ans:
12.36
